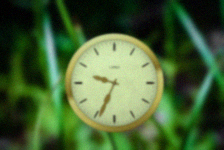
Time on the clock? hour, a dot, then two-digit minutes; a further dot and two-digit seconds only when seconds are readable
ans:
9.34
